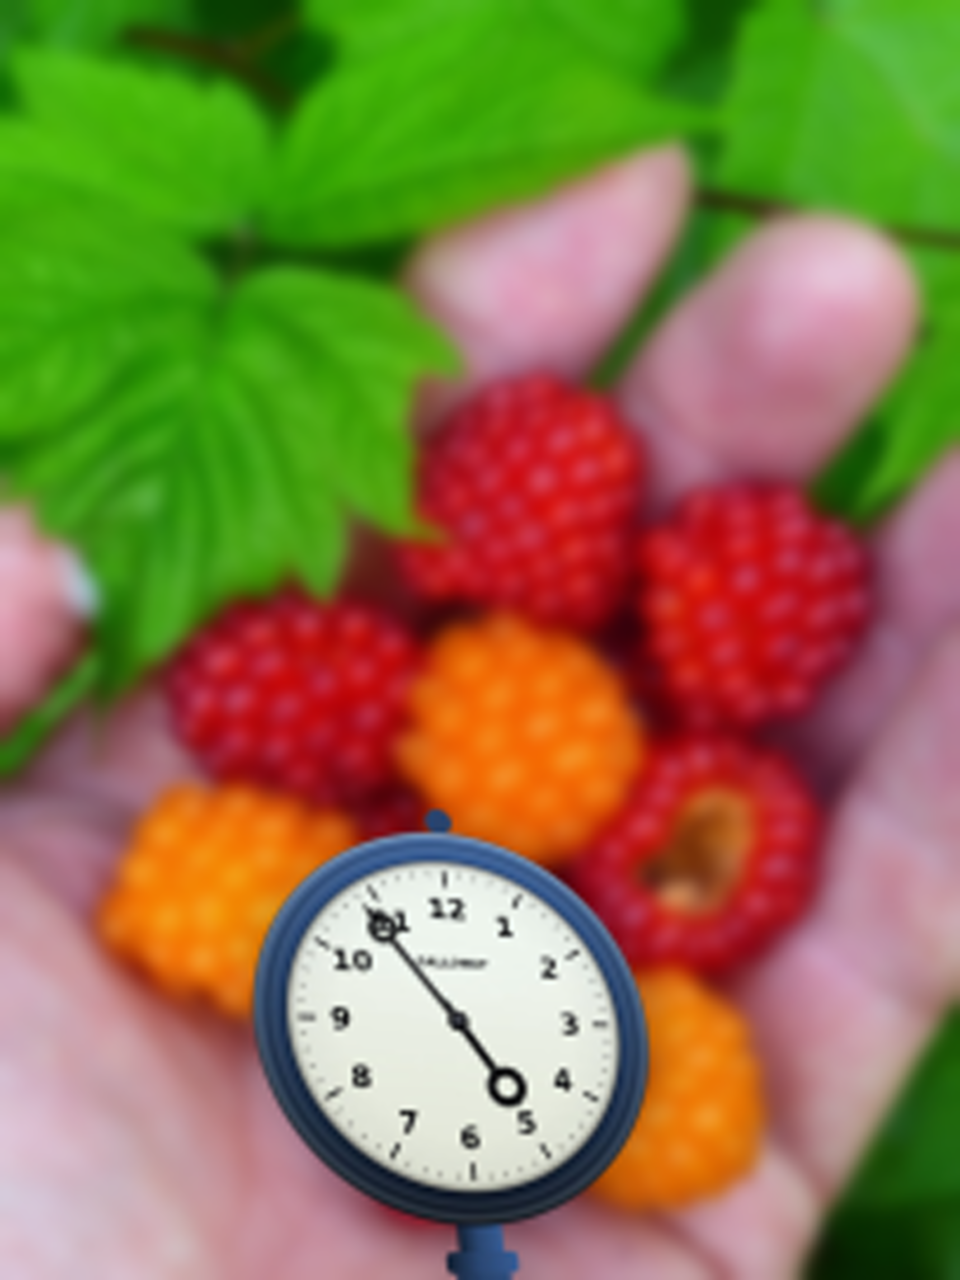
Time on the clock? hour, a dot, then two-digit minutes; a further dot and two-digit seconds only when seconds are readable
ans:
4.54
